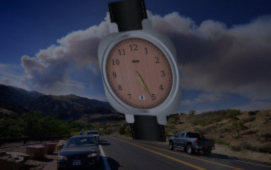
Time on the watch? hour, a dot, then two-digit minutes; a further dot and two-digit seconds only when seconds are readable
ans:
5.26
